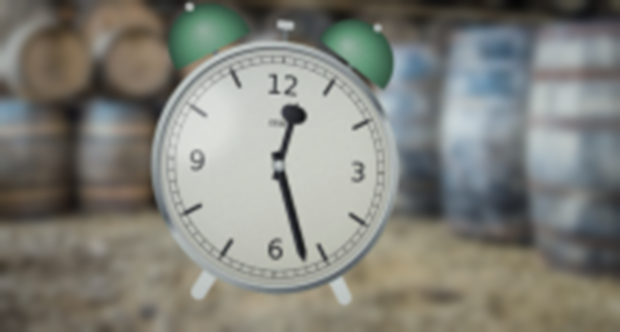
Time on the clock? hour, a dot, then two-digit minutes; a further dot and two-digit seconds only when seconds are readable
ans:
12.27
